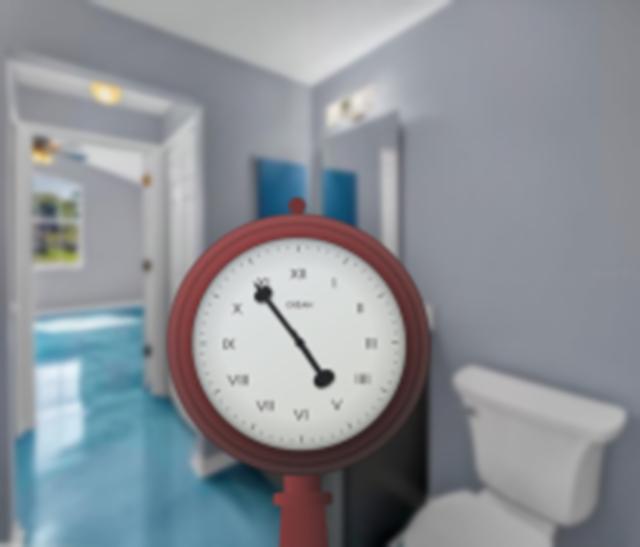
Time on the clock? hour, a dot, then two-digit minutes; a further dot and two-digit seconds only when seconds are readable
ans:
4.54
